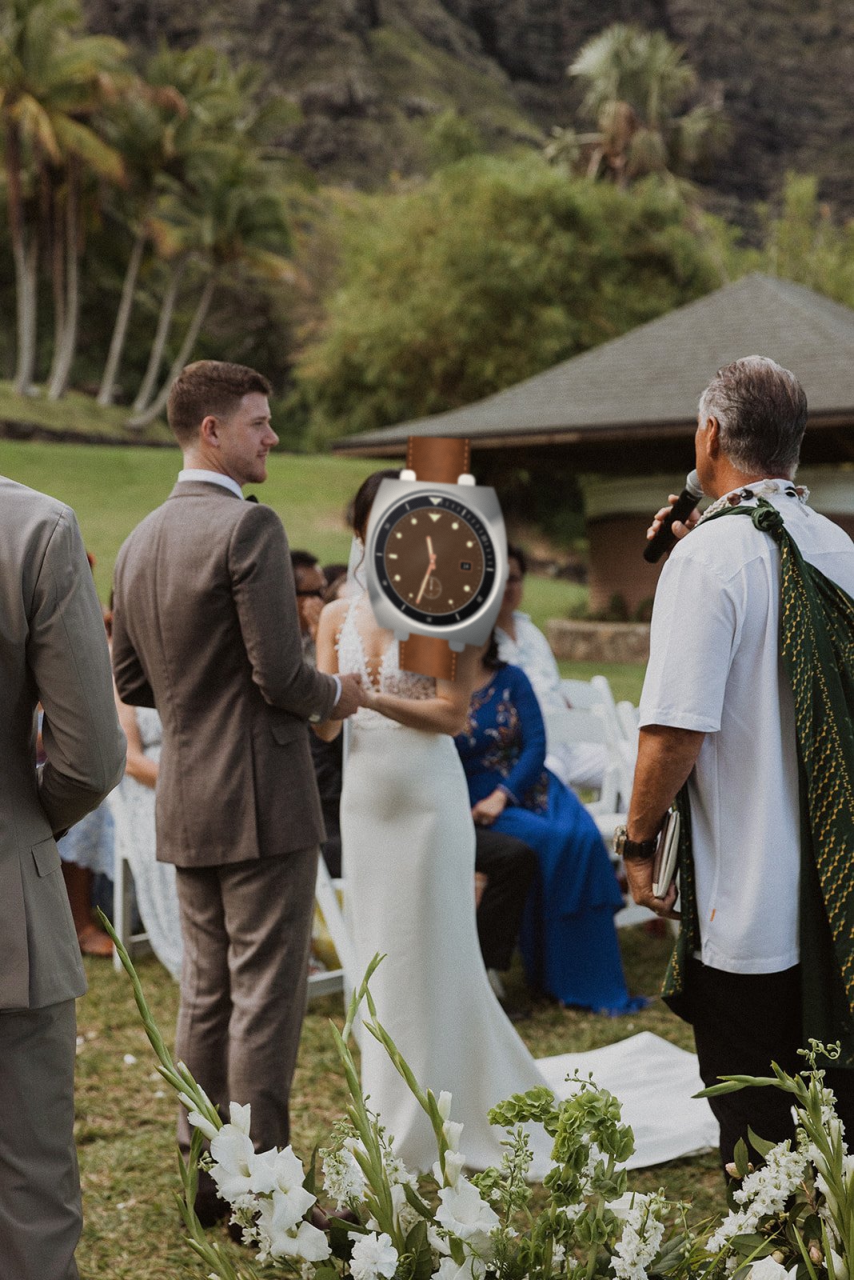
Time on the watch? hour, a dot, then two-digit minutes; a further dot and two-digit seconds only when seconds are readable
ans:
11.33
